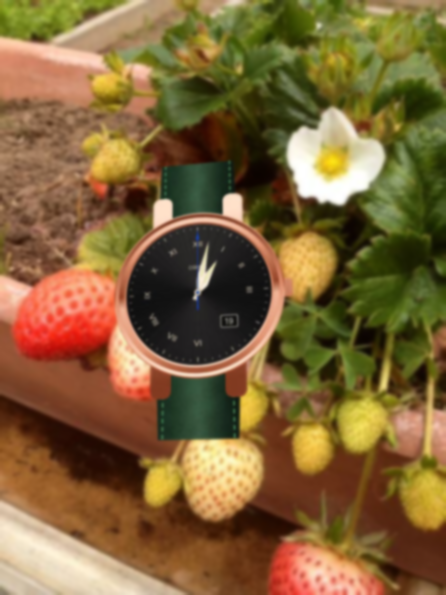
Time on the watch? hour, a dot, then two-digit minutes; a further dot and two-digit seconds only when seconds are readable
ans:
1.02.00
